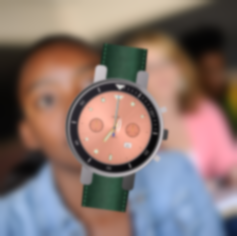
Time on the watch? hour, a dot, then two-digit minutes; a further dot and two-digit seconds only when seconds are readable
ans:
7.00
